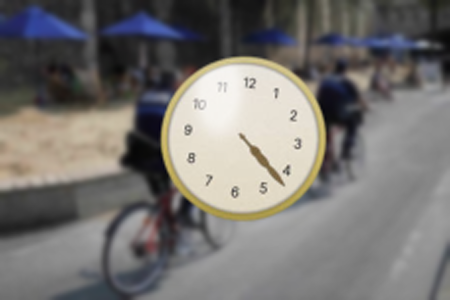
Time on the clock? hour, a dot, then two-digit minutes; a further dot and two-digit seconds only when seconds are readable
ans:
4.22
